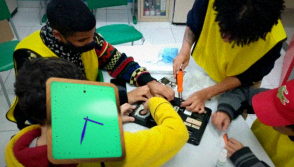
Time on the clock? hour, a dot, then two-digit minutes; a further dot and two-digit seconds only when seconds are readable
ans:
3.33
